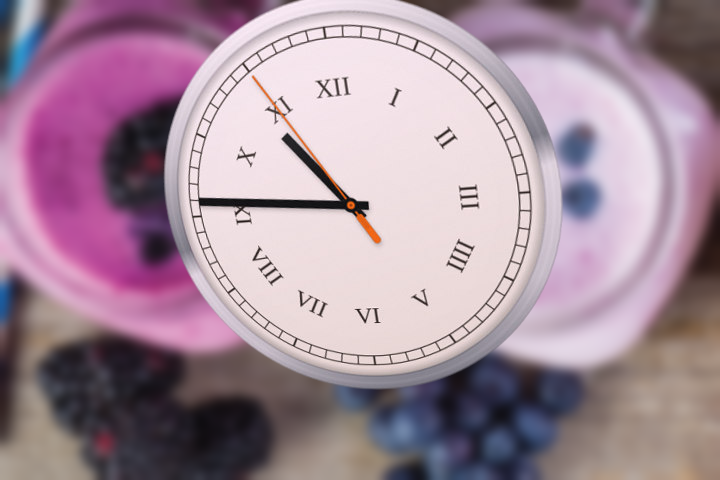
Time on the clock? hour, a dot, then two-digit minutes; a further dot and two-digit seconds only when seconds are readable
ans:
10.45.55
